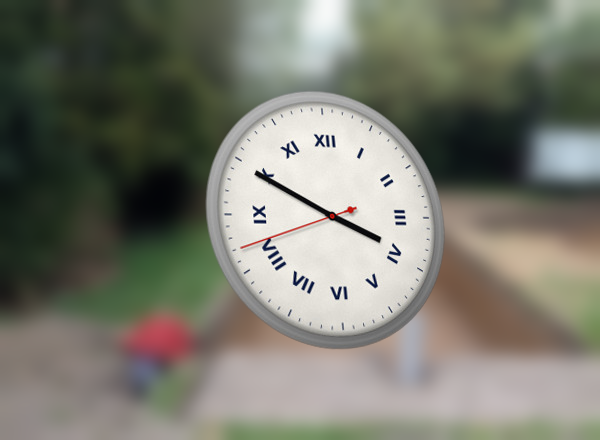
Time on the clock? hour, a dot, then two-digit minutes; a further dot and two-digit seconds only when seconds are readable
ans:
3.49.42
